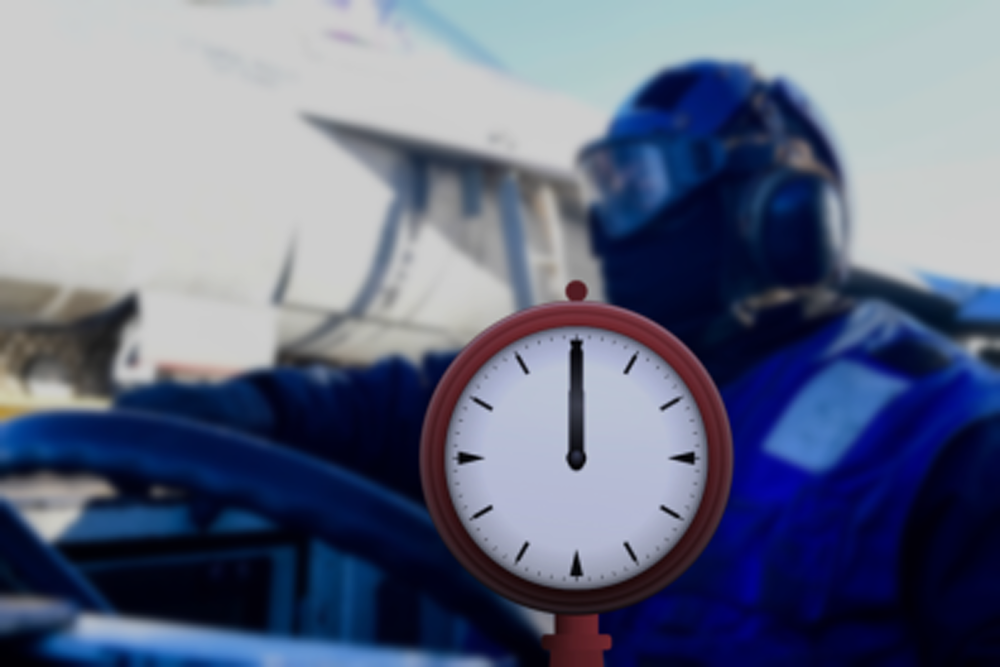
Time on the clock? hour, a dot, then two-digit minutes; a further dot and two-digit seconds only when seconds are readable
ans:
12.00
